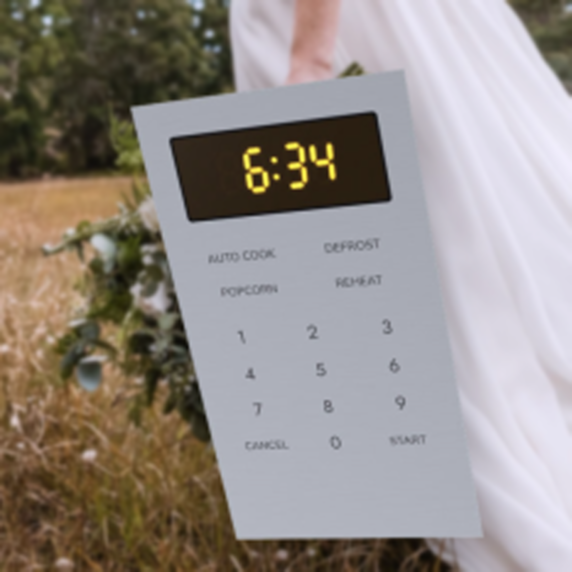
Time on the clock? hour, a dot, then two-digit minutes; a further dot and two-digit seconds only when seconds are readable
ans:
6.34
